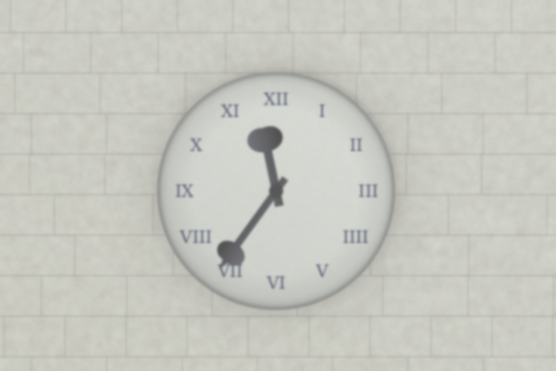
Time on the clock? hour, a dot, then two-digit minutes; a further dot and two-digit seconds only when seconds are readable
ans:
11.36
